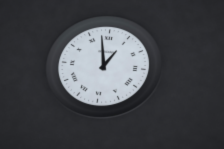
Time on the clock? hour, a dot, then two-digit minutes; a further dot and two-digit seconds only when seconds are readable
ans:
12.58
